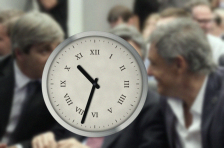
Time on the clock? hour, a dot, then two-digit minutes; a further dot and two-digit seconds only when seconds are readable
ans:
10.33
